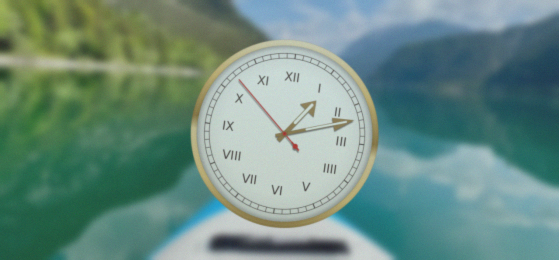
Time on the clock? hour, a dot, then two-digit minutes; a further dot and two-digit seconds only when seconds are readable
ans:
1.11.52
